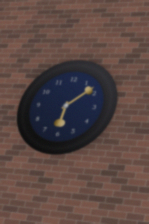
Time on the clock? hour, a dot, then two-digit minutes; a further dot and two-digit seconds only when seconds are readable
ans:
6.08
